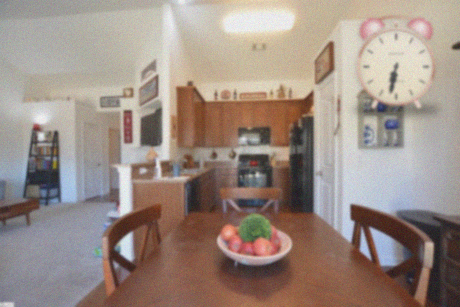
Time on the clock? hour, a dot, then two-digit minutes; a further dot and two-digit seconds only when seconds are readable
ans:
6.32
